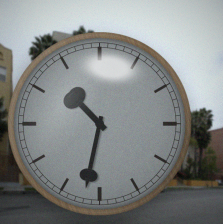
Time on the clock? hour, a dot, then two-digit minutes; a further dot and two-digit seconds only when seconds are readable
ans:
10.32
